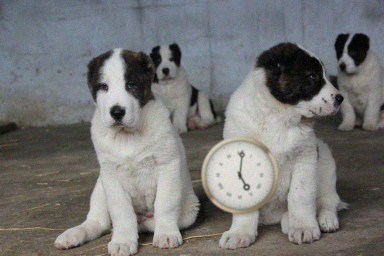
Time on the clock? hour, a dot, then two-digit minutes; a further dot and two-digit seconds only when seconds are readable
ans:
5.01
